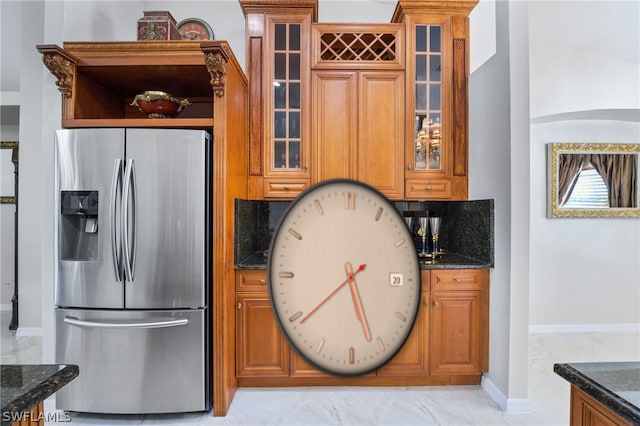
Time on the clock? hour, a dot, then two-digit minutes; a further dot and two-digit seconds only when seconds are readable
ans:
5.26.39
